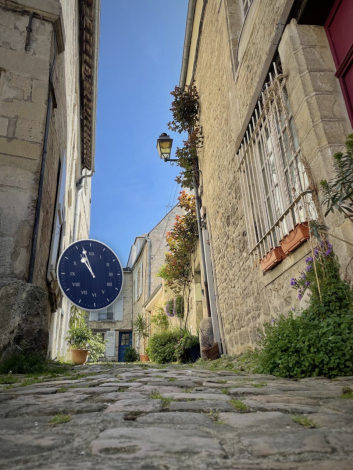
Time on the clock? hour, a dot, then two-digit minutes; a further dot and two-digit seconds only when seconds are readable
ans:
10.57
